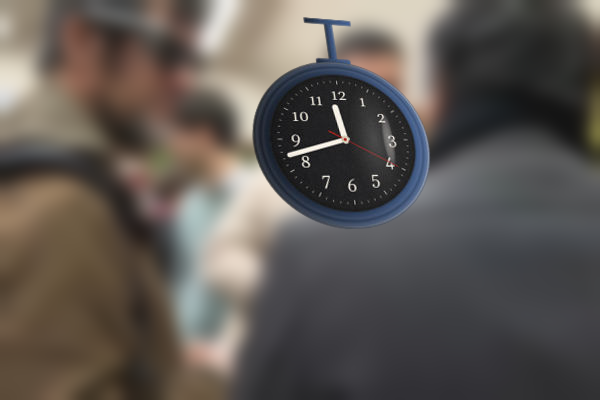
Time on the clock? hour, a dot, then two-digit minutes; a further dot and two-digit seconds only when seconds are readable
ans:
11.42.20
